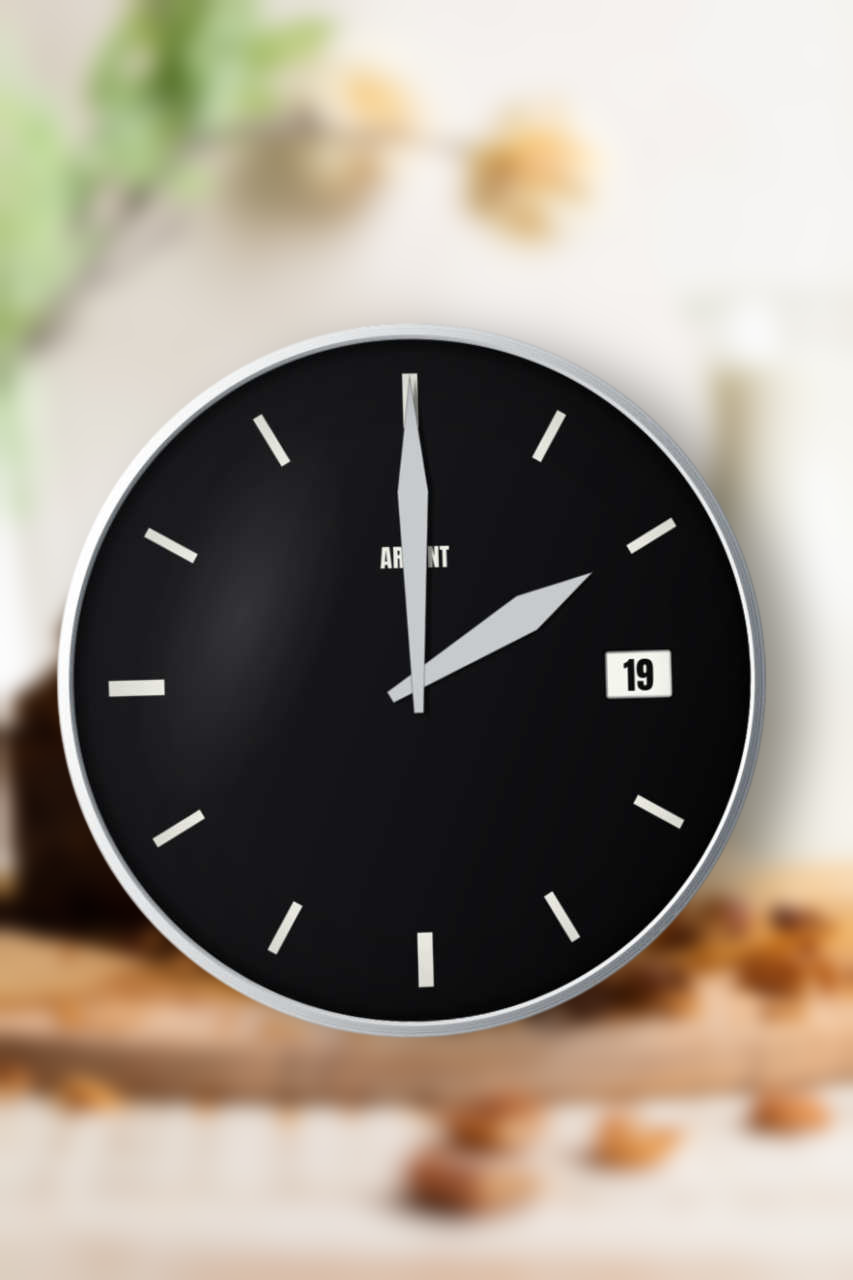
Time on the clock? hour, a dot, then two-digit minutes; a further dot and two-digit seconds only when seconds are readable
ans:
2.00
